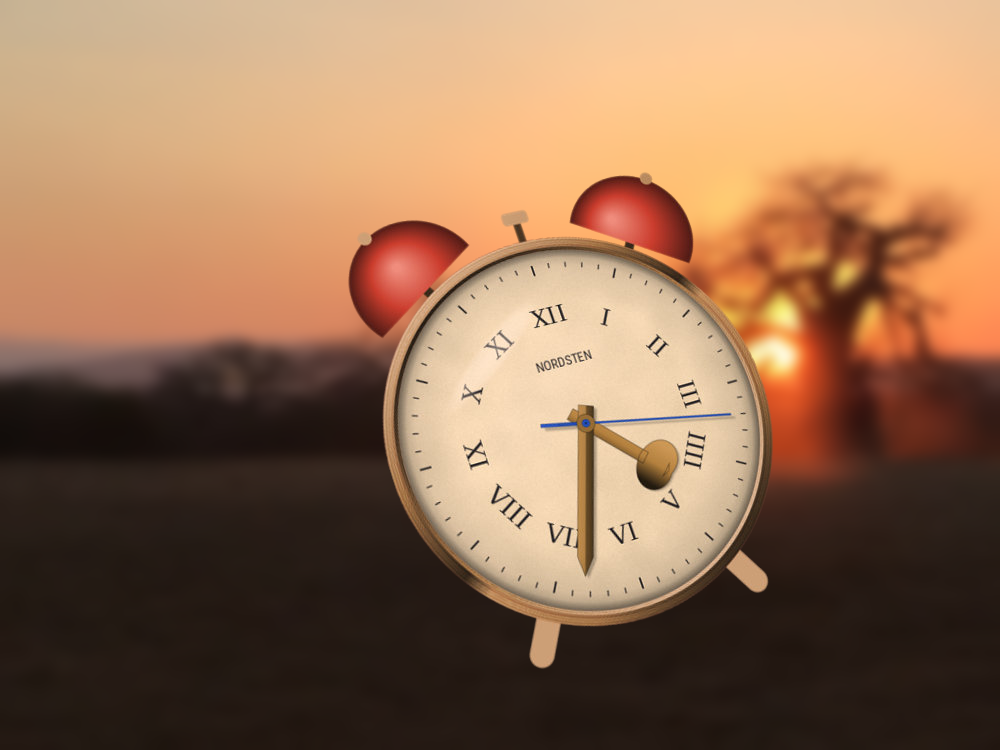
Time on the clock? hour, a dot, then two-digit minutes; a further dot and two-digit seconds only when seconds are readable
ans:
4.33.17
